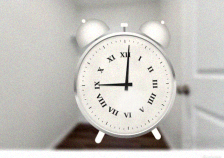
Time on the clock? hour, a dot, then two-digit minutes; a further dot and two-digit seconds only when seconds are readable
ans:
9.01
